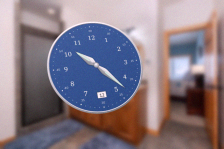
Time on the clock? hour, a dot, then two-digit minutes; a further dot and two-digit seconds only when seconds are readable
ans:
10.23
